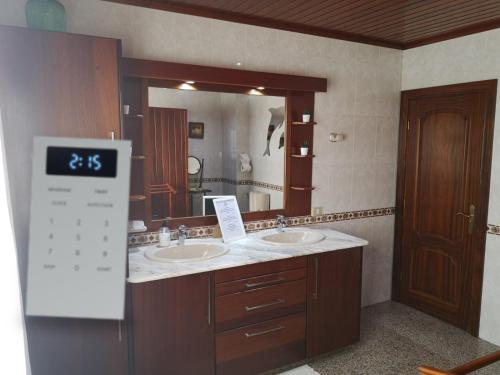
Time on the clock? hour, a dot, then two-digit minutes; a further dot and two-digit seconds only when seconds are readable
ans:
2.15
